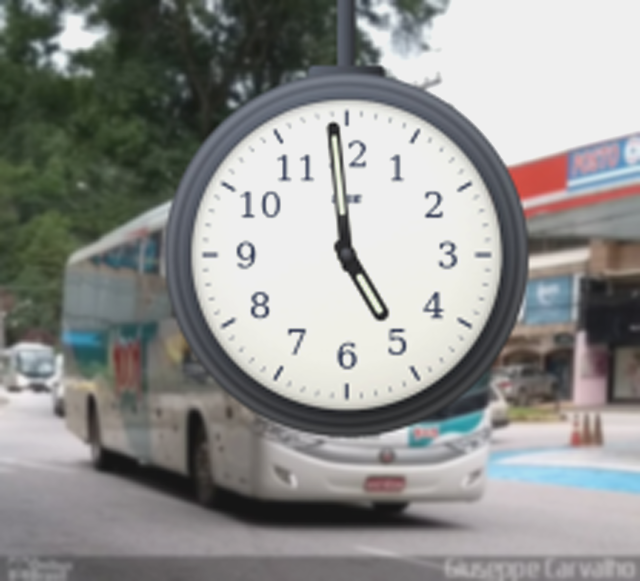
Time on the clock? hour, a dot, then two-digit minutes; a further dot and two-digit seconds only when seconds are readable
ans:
4.59
